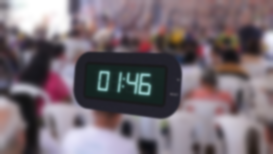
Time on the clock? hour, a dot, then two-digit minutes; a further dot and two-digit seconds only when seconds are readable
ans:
1.46
